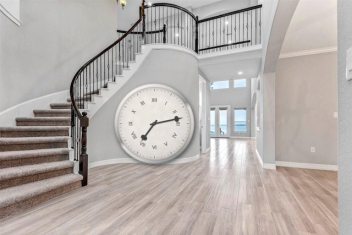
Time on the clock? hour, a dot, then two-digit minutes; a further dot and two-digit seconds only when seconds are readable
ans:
7.13
